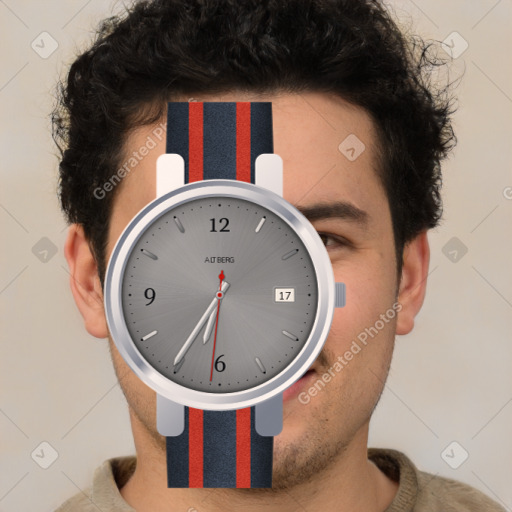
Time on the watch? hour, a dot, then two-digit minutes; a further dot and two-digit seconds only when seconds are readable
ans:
6.35.31
